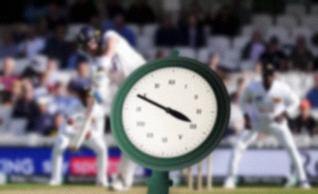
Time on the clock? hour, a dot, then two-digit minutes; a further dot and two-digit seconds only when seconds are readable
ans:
3.49
